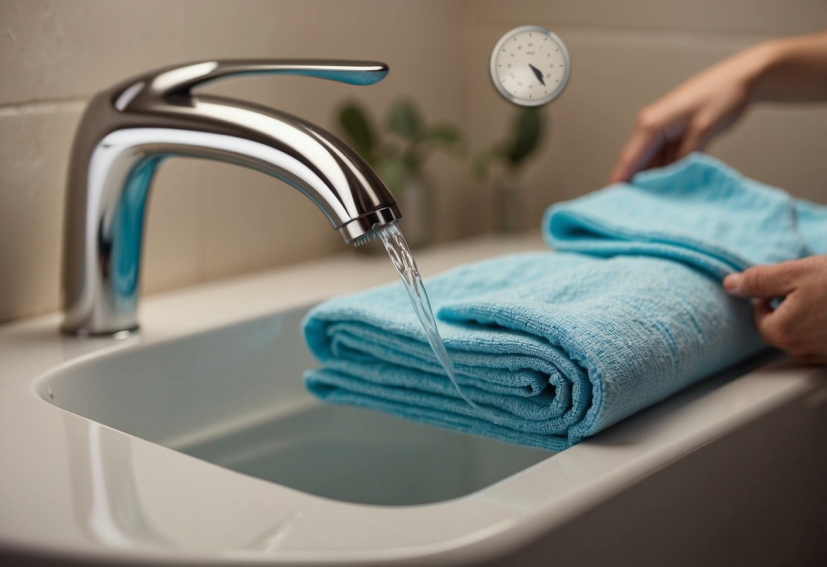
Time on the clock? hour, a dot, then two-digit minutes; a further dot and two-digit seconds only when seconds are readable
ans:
4.24
